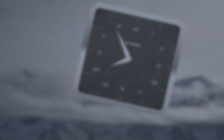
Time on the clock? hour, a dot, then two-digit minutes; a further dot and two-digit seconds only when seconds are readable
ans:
7.54
